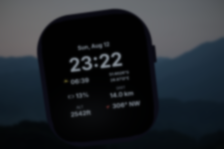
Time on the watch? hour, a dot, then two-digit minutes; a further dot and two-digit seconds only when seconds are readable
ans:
23.22
